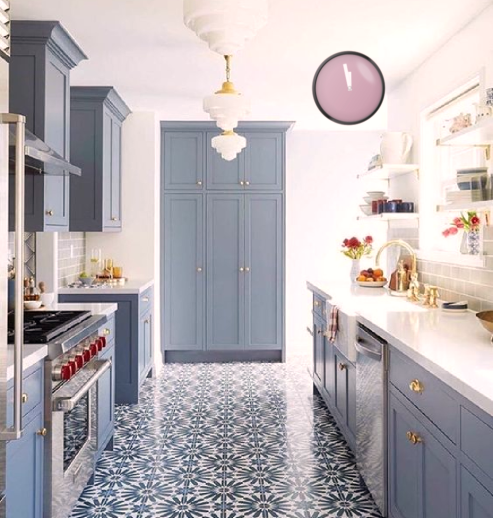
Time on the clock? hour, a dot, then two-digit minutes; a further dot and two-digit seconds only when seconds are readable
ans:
11.58
